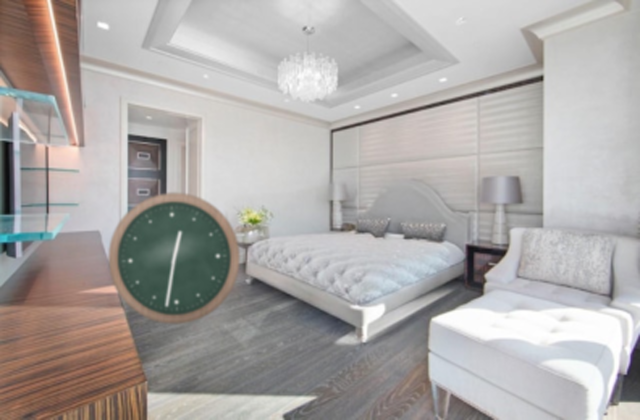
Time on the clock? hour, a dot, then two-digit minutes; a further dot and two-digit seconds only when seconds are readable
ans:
12.32
